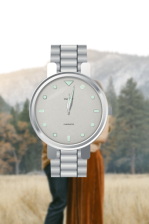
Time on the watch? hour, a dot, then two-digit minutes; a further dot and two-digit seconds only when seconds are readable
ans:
12.02
